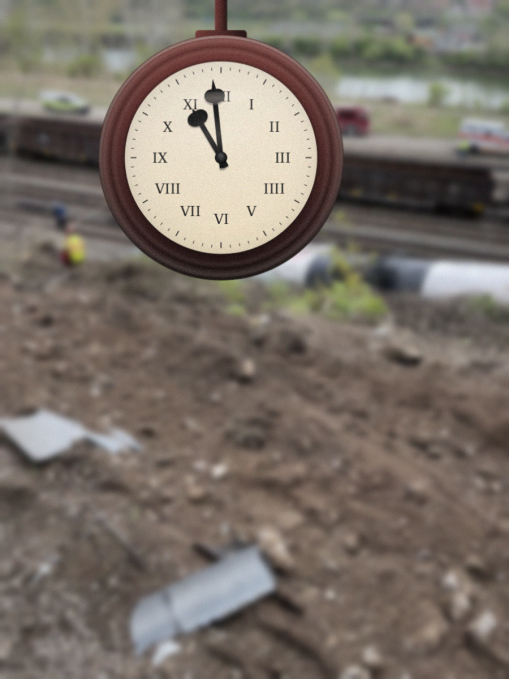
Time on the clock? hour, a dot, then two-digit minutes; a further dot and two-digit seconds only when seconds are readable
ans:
10.59
